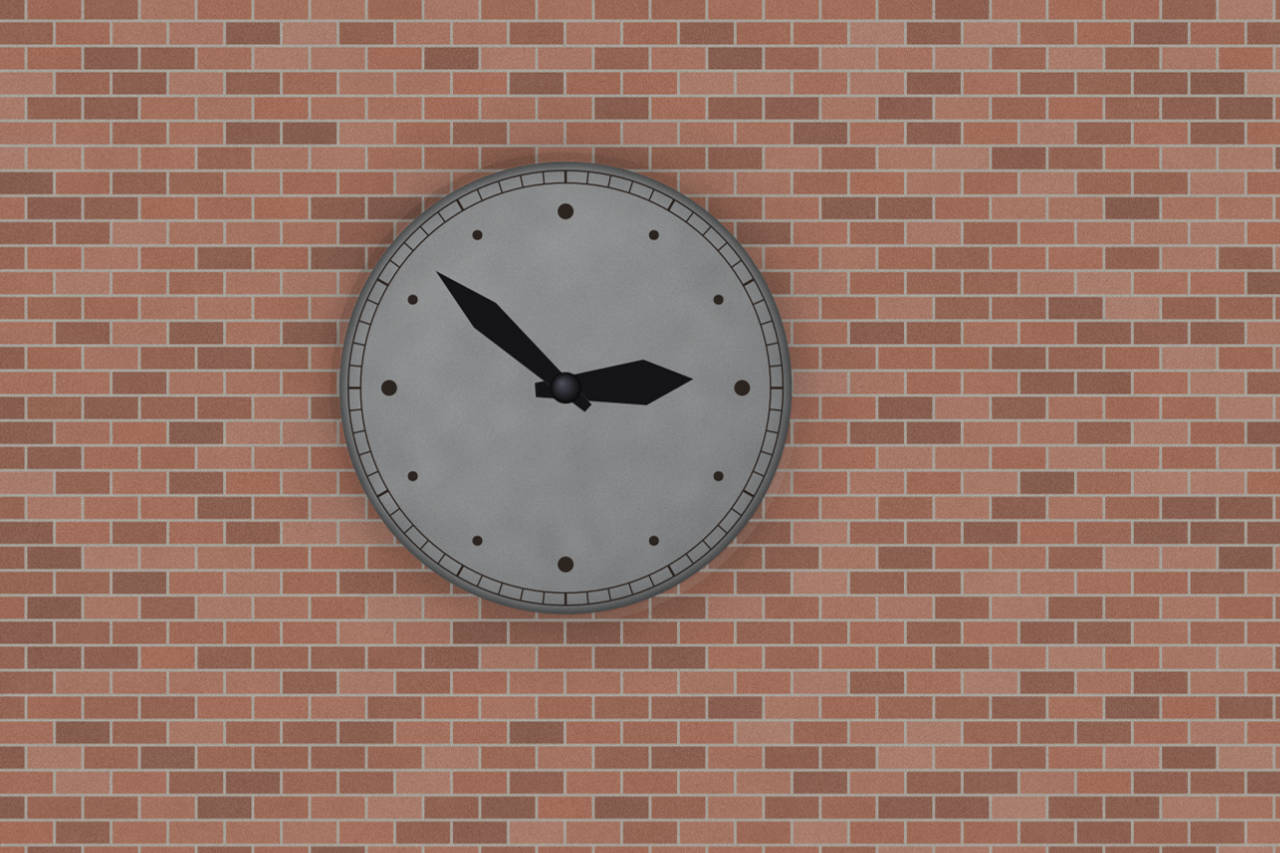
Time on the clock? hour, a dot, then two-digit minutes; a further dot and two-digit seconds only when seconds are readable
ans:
2.52
